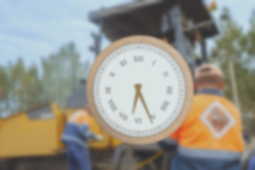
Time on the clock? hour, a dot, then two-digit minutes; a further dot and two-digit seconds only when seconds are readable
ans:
6.26
